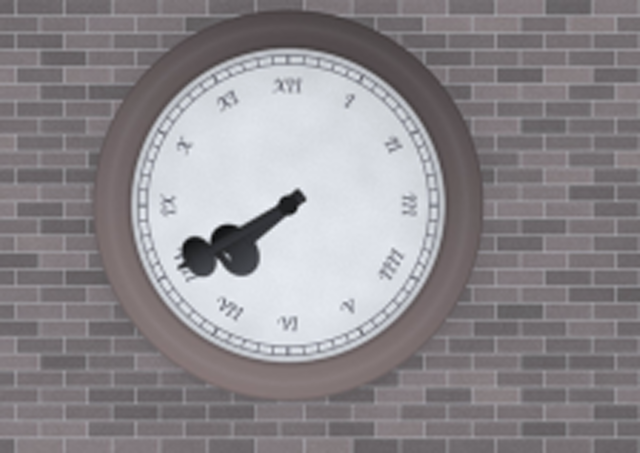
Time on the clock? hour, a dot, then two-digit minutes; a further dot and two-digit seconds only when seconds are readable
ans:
7.40
